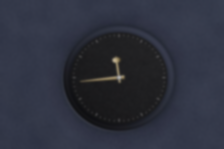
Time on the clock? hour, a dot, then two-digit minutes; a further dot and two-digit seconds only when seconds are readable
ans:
11.44
